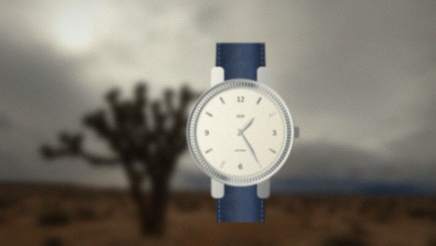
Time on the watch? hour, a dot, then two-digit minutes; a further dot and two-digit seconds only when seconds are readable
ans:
1.25
